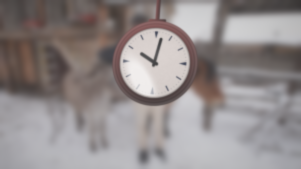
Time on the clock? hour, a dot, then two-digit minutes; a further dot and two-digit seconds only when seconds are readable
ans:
10.02
